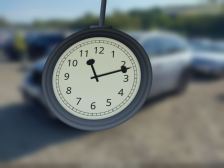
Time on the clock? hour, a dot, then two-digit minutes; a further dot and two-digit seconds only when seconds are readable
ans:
11.12
